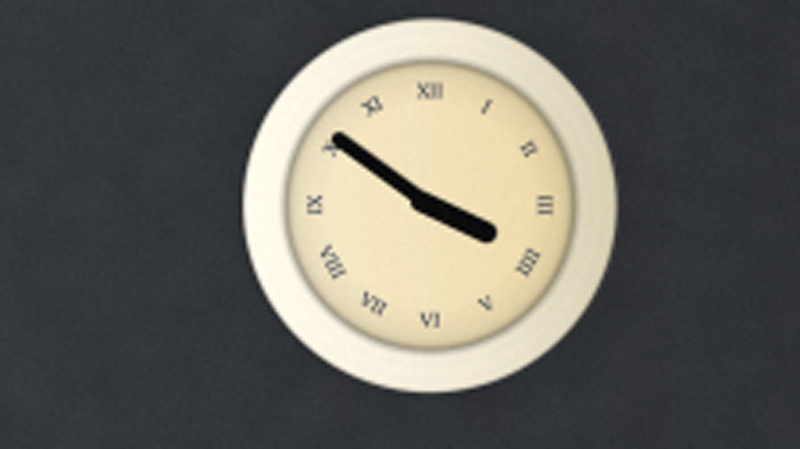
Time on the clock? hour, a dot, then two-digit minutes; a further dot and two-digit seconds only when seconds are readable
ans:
3.51
